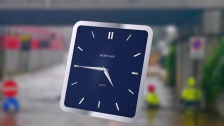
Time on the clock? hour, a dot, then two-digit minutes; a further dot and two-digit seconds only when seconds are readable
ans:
4.45
